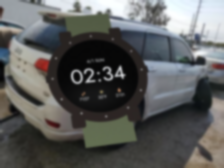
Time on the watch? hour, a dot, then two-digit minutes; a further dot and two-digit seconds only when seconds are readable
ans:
2.34
